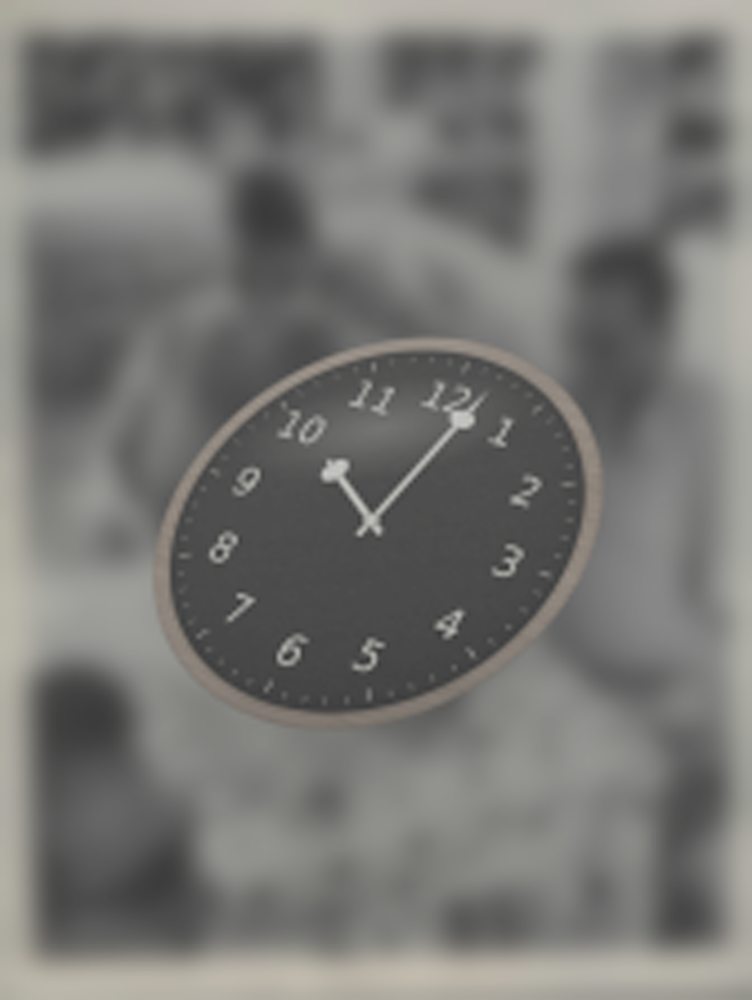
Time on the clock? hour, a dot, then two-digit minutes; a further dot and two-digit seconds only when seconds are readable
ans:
10.02
